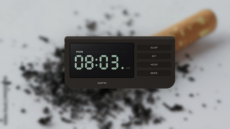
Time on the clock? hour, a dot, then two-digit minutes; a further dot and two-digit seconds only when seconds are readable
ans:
8.03
